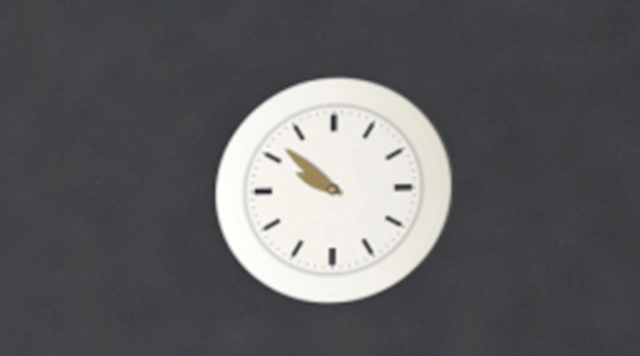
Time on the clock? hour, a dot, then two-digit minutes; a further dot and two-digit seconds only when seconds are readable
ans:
9.52
